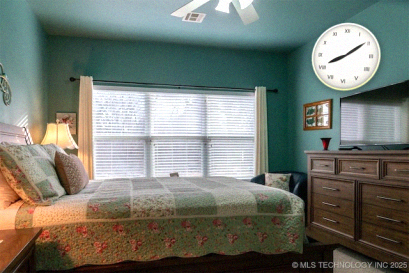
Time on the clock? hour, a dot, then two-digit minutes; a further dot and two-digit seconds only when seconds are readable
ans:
8.09
